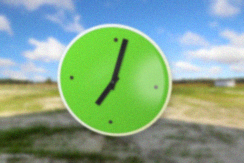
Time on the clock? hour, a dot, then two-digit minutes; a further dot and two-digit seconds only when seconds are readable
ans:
7.02
